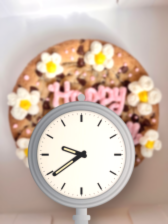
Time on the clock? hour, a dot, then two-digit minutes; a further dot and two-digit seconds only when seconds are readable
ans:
9.39
